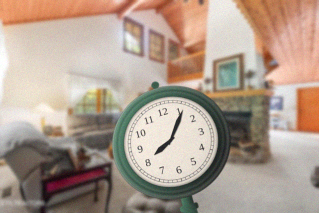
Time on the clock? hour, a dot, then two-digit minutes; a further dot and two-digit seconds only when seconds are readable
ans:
8.06
